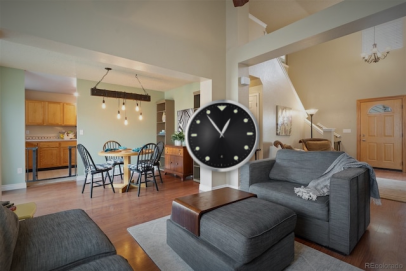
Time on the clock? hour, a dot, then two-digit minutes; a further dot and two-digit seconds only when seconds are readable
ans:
12.54
